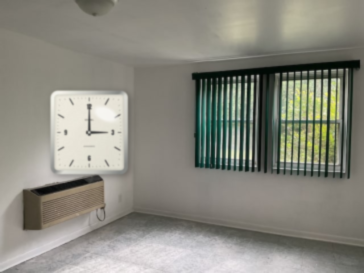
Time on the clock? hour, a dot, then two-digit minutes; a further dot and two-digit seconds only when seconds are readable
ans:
3.00
